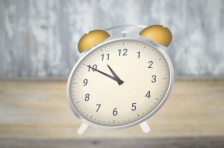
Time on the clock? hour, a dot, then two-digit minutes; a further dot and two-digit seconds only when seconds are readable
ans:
10.50
